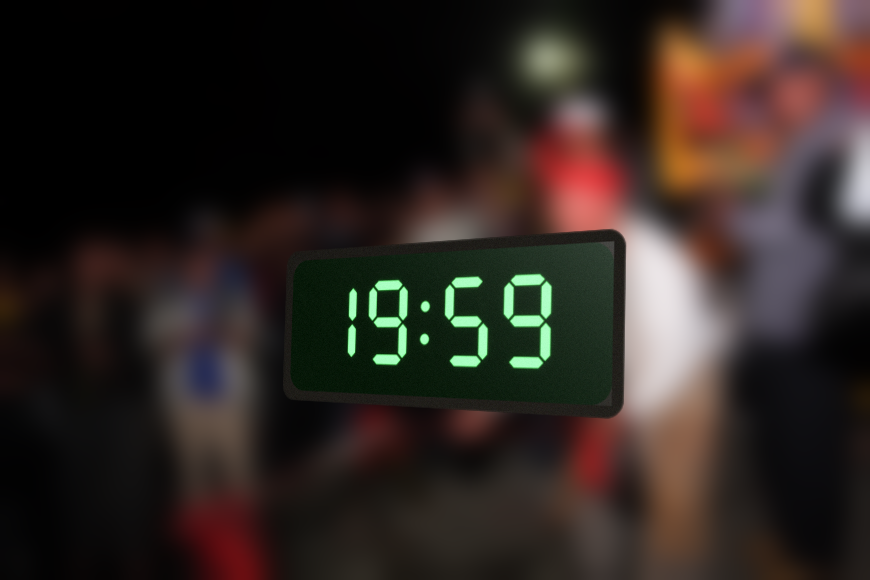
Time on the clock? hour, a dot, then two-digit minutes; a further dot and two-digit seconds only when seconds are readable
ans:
19.59
